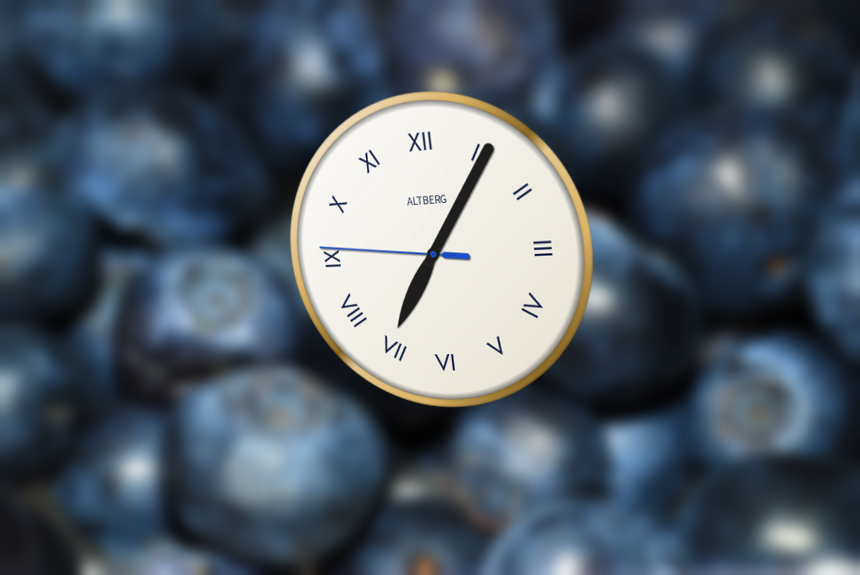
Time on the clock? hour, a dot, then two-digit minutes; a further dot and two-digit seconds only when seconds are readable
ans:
7.05.46
